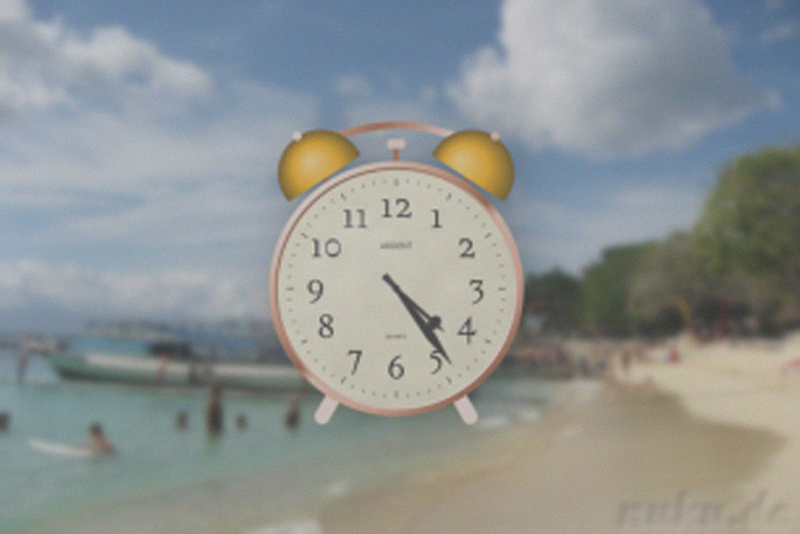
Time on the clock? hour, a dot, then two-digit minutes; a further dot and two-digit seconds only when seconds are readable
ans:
4.24
